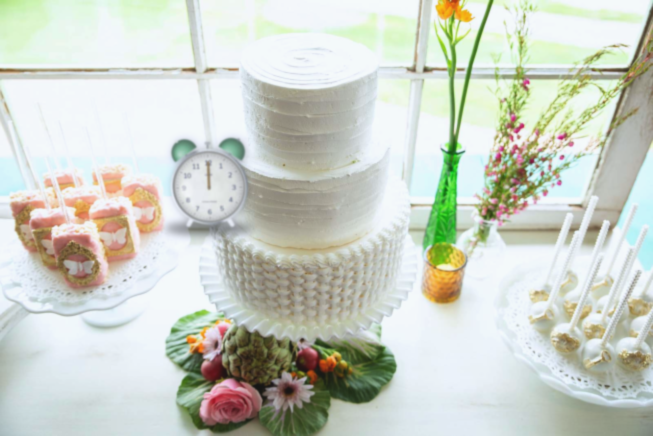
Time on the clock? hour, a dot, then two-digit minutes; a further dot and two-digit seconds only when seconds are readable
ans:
12.00
